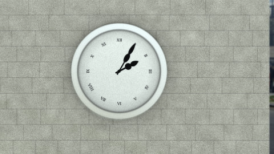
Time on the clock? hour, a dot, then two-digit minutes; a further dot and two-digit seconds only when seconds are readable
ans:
2.05
